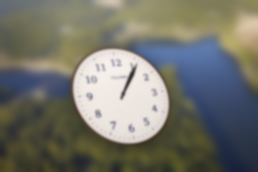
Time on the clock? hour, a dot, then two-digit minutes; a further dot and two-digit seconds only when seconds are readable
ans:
1.06
